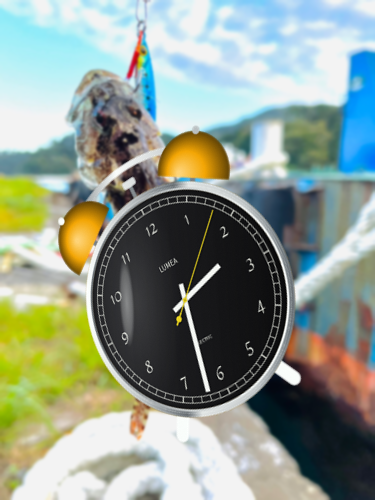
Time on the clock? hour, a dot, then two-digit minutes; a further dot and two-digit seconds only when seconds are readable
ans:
2.32.08
